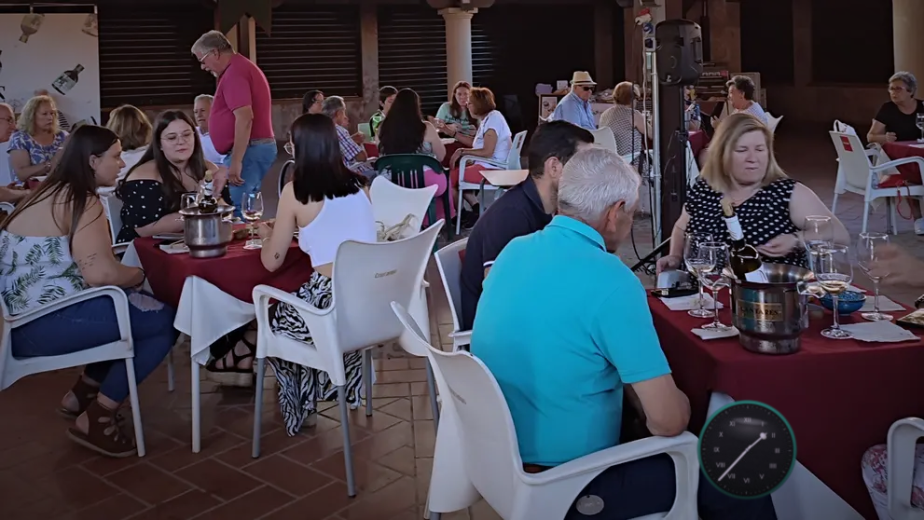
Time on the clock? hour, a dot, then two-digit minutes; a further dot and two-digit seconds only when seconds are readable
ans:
1.37
